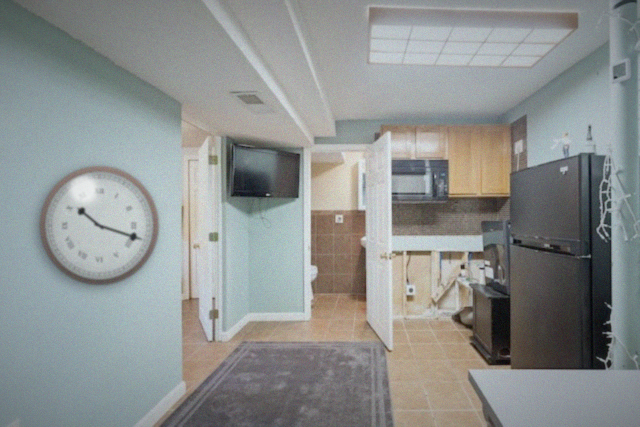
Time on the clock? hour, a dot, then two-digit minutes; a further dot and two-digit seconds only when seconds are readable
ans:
10.18
